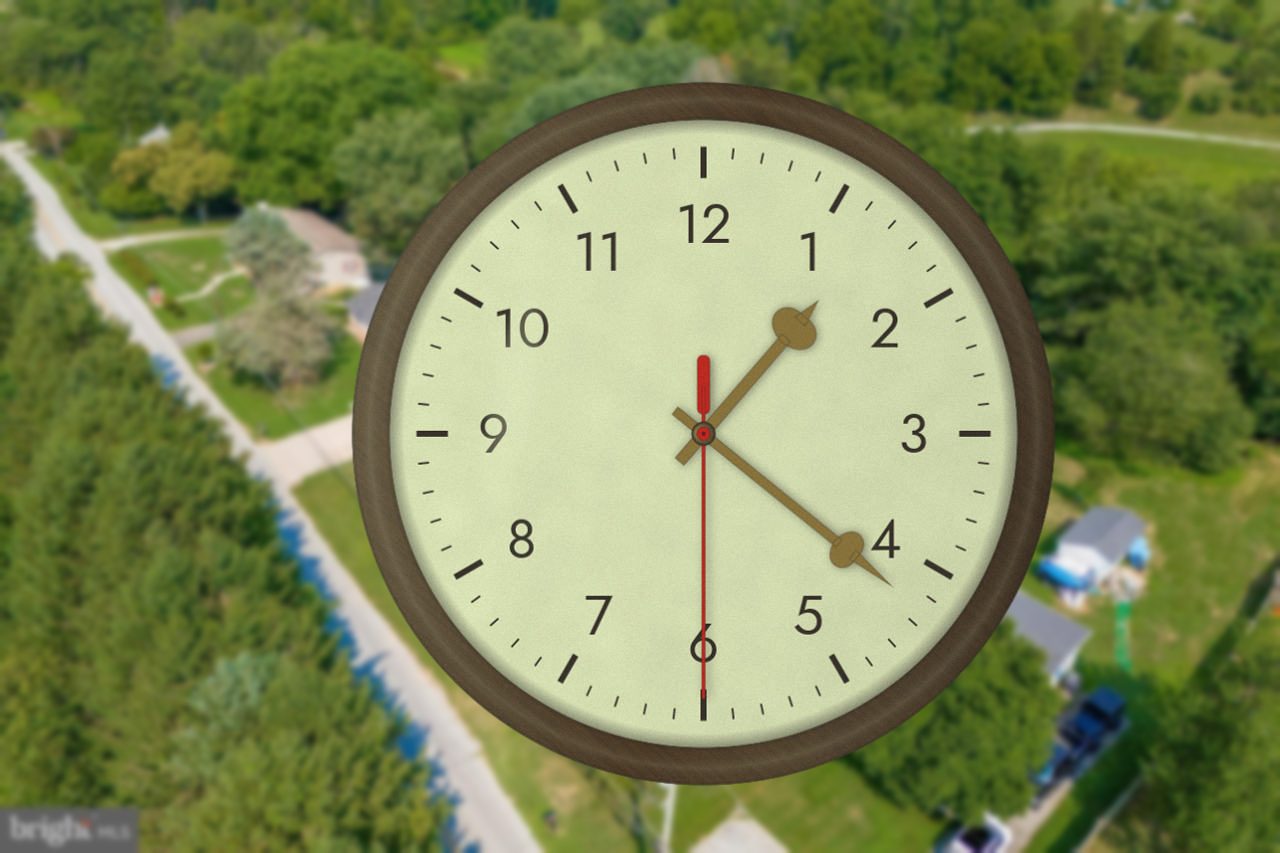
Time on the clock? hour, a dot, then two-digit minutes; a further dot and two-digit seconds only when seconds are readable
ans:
1.21.30
